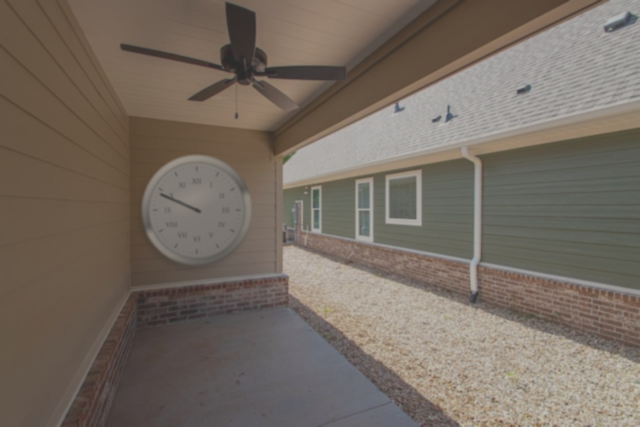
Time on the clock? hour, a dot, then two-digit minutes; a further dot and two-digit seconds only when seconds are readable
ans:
9.49
